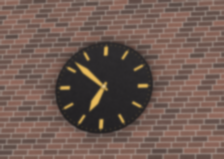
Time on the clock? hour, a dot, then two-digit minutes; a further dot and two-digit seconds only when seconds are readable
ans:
6.52
